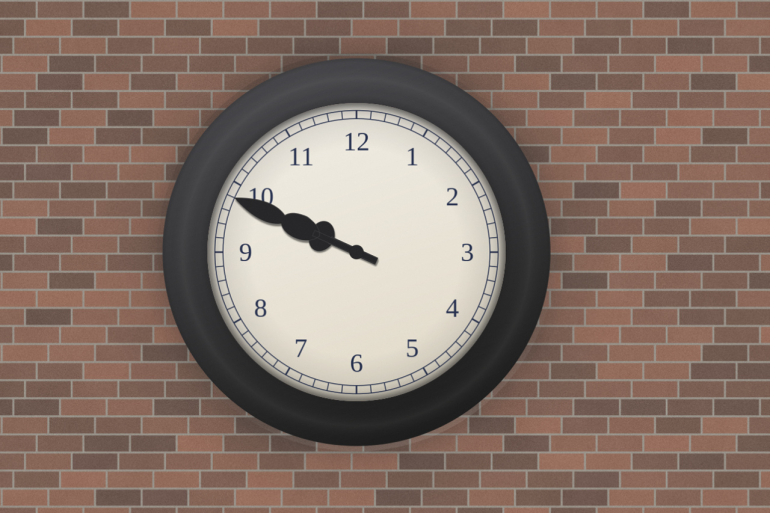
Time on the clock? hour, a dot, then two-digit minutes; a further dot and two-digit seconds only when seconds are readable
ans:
9.49
